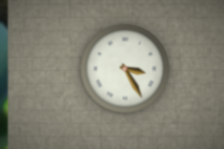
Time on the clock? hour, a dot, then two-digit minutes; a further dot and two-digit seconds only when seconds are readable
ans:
3.25
